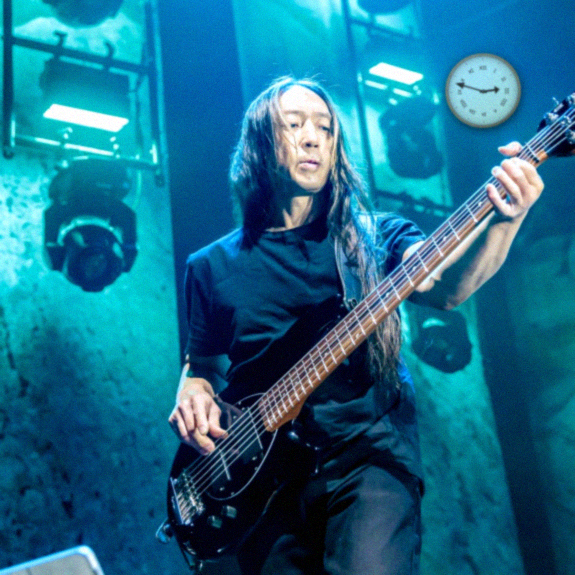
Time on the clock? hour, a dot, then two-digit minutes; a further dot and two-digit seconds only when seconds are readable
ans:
2.48
